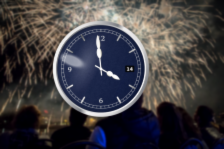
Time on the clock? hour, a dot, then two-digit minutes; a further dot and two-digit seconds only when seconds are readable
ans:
3.59
